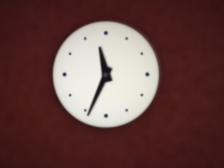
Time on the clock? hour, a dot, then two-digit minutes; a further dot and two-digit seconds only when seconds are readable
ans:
11.34
